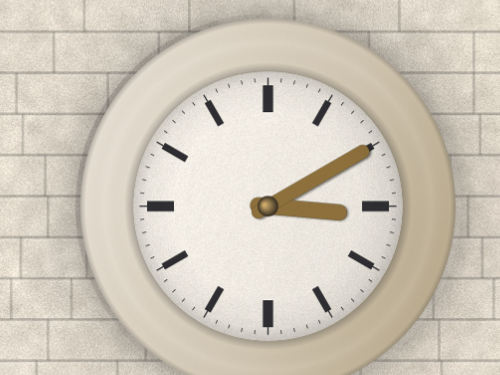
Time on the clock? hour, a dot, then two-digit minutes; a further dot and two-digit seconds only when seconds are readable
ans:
3.10
